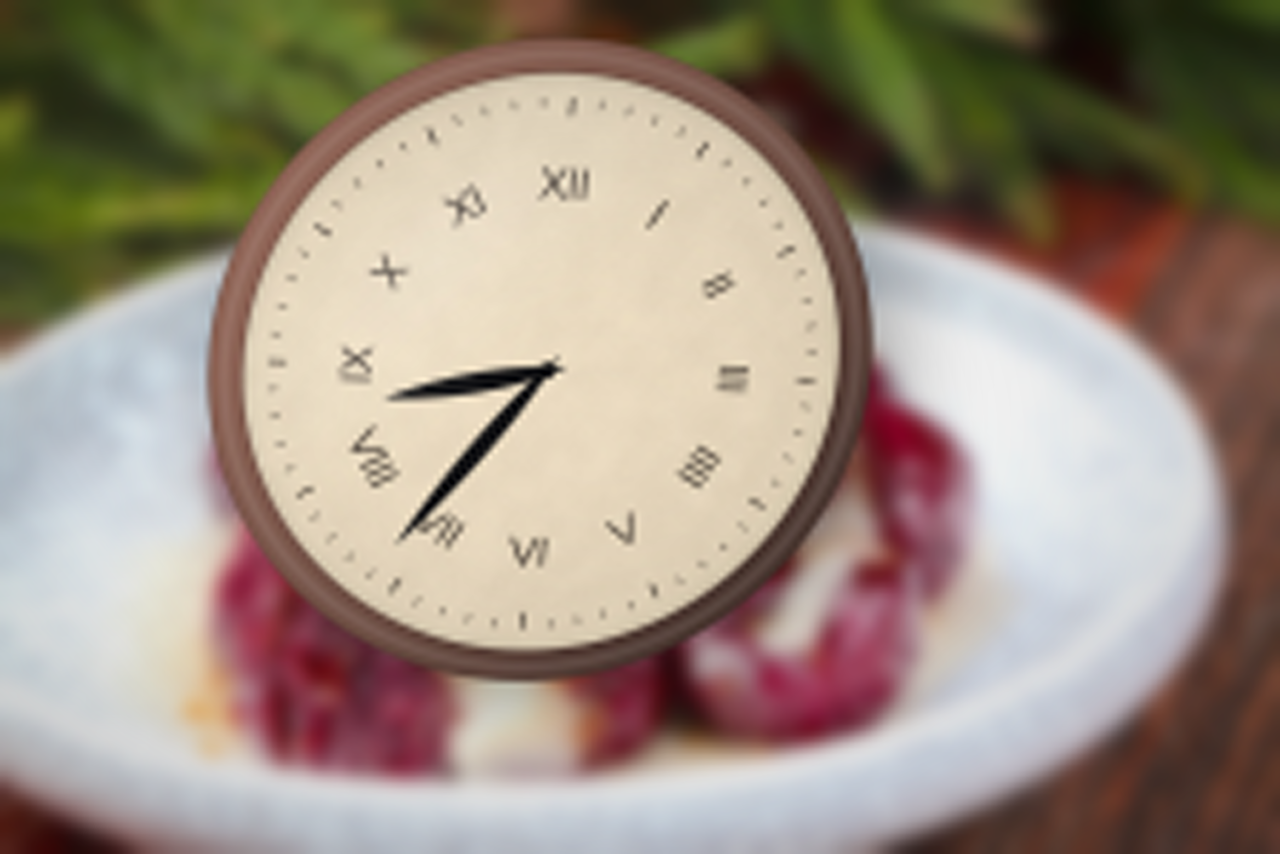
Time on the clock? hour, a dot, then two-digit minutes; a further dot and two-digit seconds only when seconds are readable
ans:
8.36
